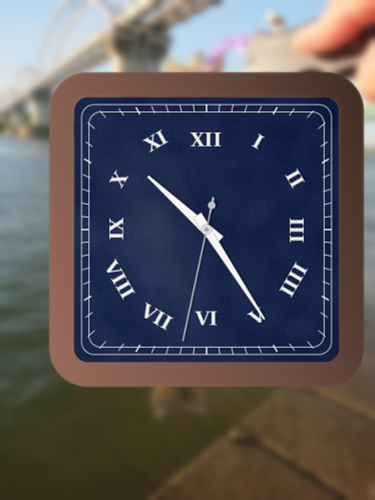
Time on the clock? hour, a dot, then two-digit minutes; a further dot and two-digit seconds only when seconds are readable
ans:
10.24.32
